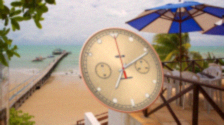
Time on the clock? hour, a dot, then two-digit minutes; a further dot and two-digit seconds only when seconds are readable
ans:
7.11
